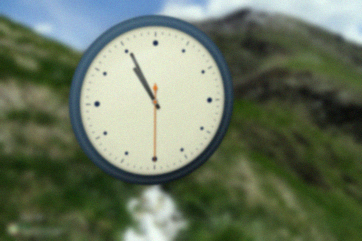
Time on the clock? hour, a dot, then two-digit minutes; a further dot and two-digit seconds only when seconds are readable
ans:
10.55.30
